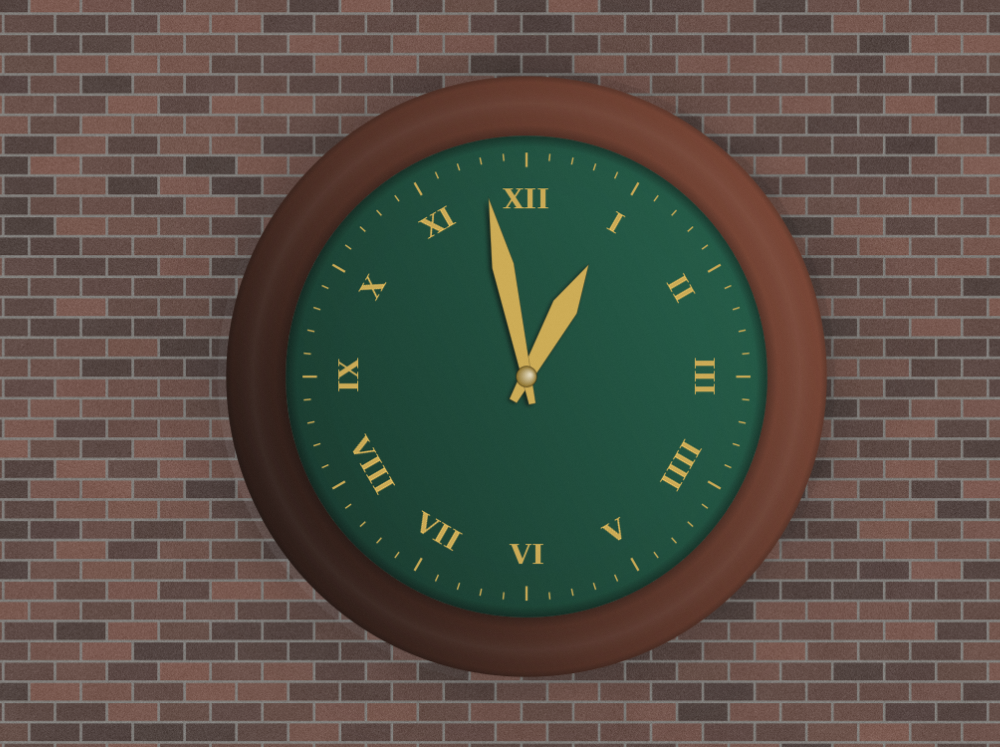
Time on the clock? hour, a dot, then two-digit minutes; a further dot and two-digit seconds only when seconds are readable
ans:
12.58
